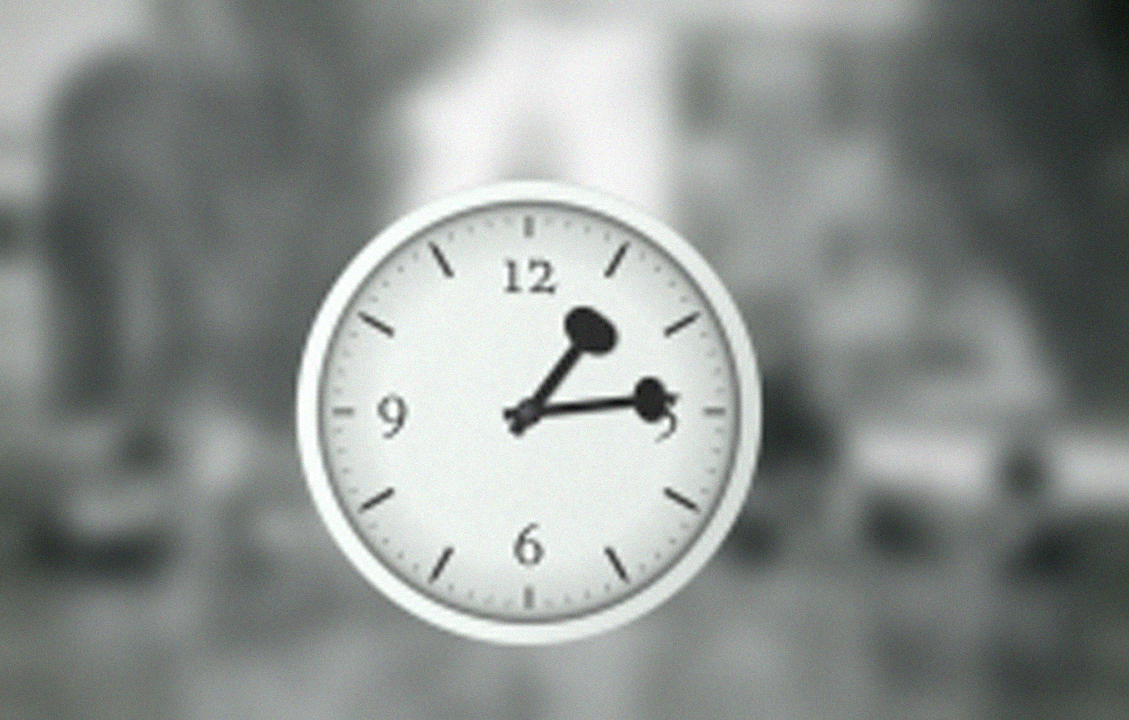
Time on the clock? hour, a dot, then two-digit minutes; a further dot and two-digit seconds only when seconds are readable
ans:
1.14
